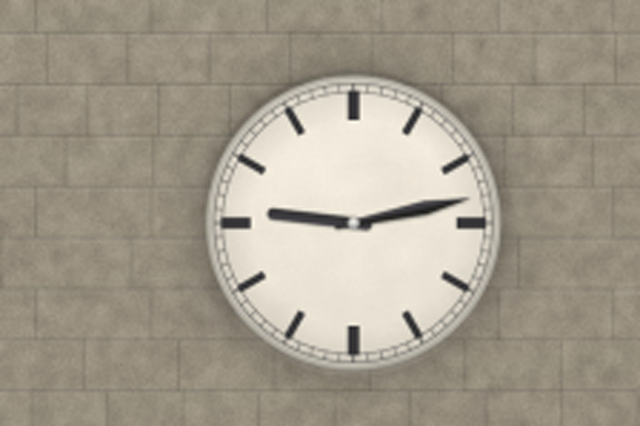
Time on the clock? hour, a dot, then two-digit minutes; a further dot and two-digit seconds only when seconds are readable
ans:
9.13
